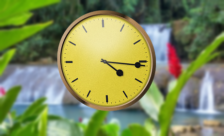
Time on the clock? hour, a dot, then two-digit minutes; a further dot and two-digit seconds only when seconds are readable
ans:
4.16
